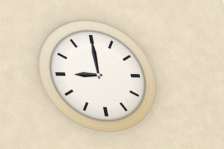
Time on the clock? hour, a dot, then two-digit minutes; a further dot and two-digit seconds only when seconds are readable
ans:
9.00
